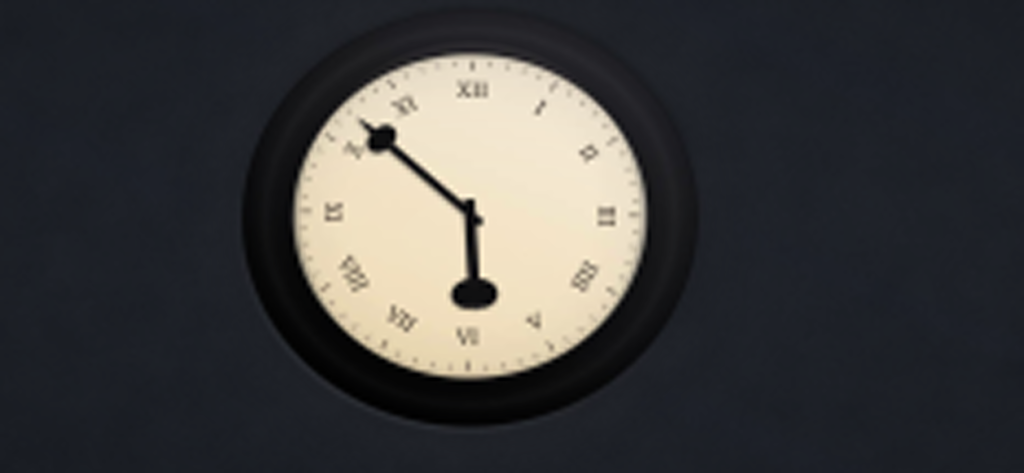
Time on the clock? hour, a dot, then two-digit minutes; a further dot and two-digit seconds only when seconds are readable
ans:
5.52
